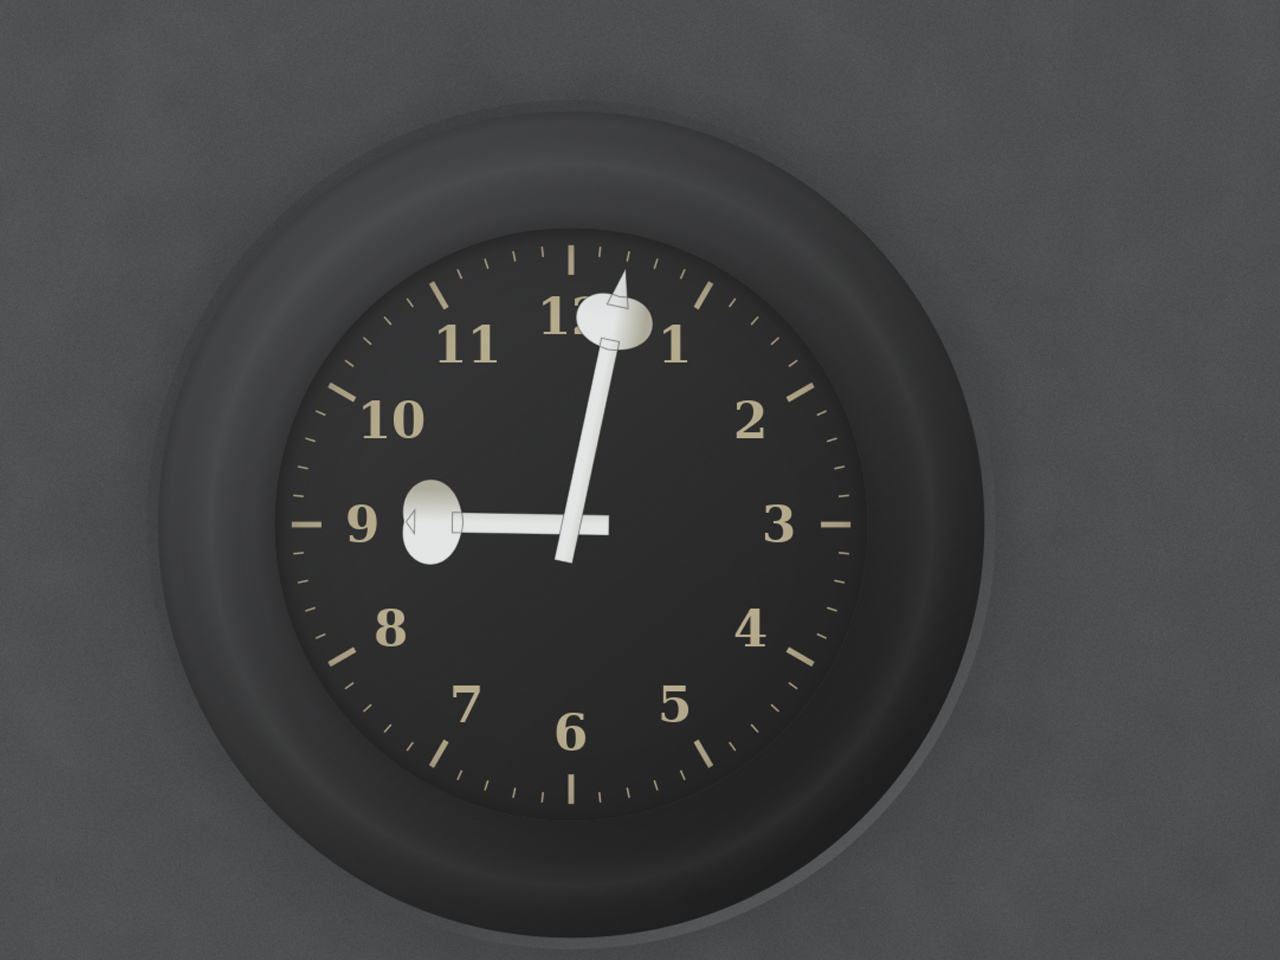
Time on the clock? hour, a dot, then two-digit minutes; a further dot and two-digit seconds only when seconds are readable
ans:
9.02
